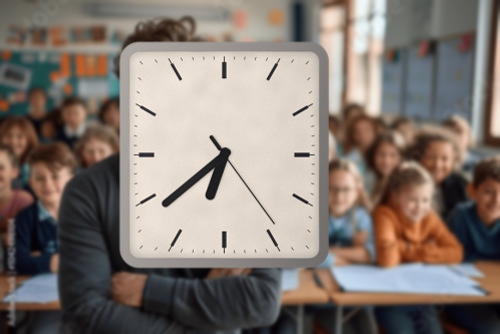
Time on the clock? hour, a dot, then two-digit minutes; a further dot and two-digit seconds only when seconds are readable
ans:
6.38.24
